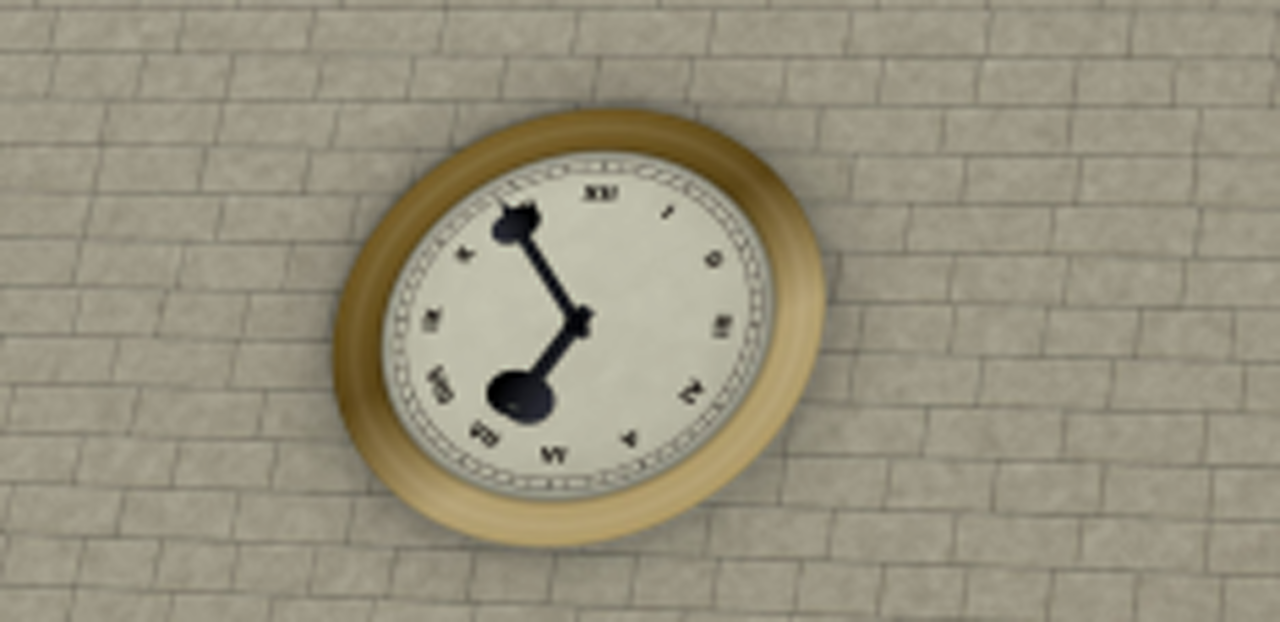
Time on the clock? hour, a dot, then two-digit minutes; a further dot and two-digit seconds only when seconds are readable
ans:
6.54
